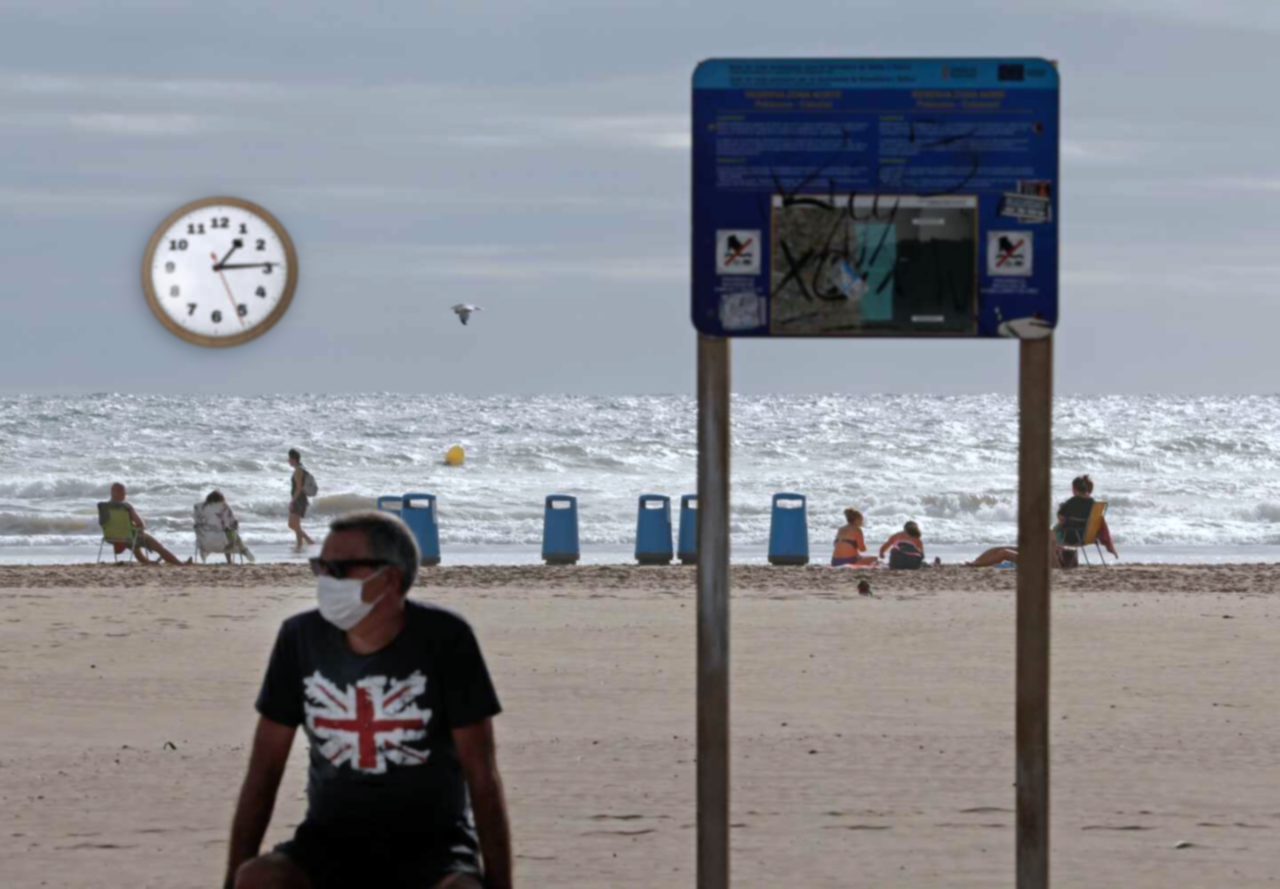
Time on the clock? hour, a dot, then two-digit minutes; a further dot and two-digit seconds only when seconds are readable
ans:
1.14.26
